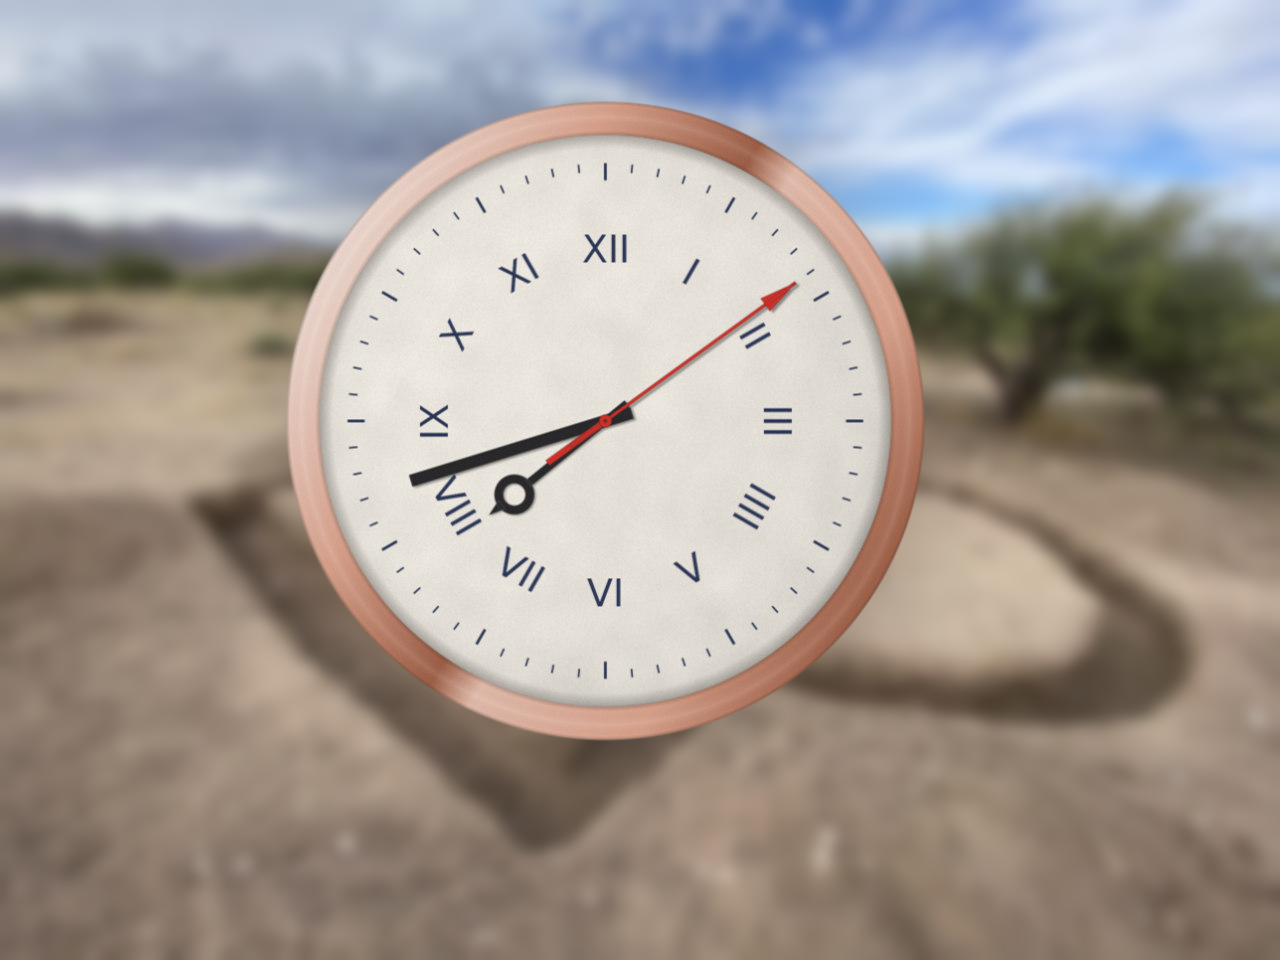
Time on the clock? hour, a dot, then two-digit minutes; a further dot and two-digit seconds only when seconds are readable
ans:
7.42.09
